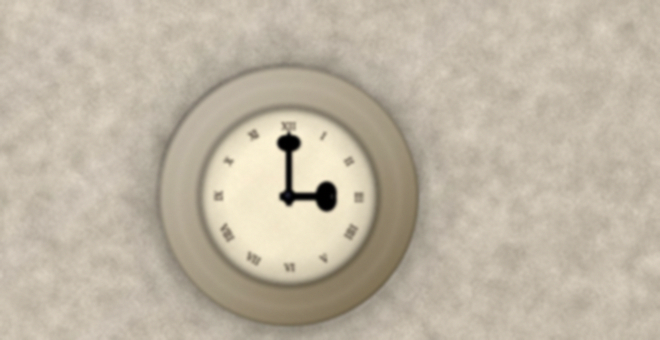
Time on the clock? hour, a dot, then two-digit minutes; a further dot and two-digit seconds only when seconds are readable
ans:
3.00
